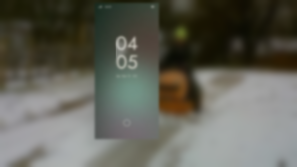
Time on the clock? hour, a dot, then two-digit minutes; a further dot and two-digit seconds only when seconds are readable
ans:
4.05
